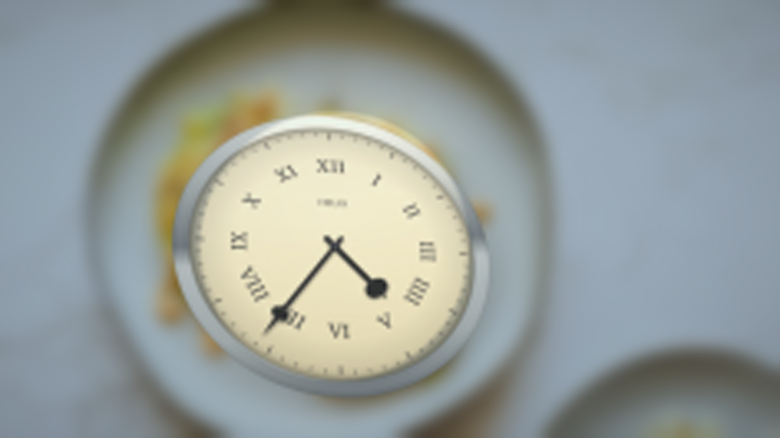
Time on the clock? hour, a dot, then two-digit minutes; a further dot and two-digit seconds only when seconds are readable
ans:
4.36
